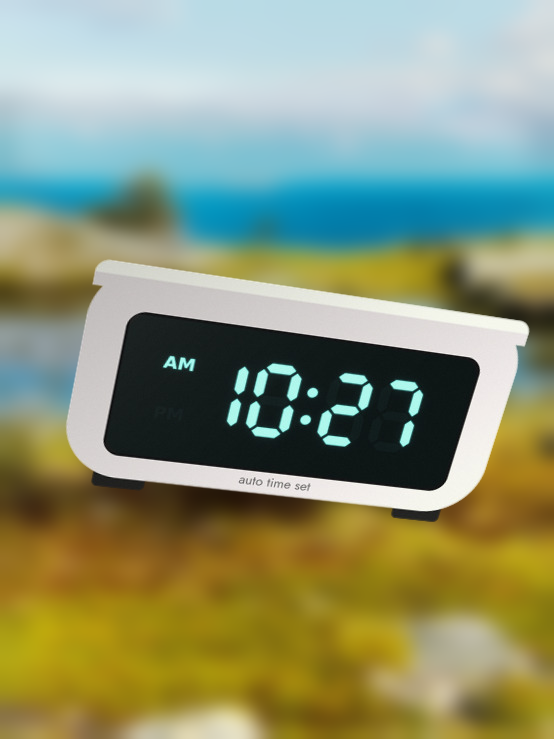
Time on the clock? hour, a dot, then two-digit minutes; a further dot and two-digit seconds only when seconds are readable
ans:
10.27
